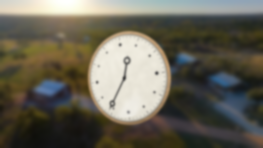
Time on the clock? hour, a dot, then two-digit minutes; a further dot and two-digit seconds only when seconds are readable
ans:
12.36
